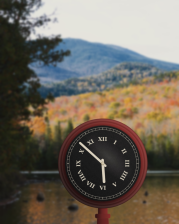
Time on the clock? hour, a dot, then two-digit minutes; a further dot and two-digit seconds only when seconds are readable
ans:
5.52
